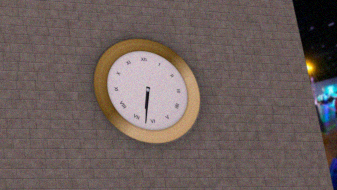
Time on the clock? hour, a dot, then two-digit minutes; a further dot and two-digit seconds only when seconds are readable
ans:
6.32
